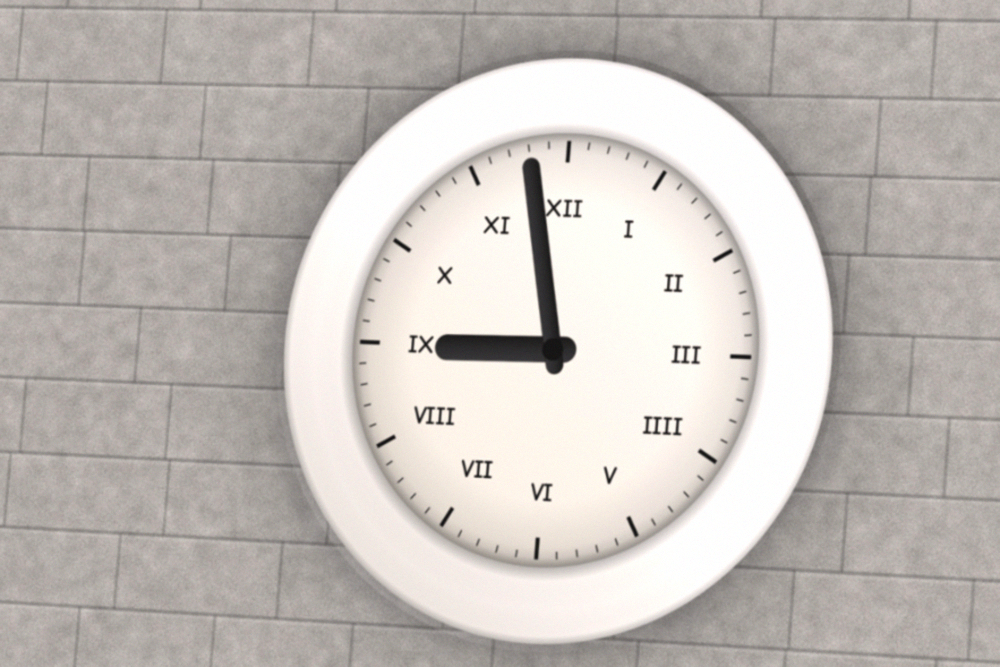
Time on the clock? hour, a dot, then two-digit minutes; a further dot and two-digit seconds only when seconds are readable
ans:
8.58
